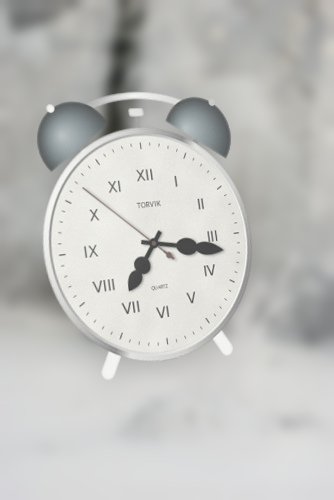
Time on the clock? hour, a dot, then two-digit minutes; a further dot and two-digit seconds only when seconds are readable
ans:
7.16.52
